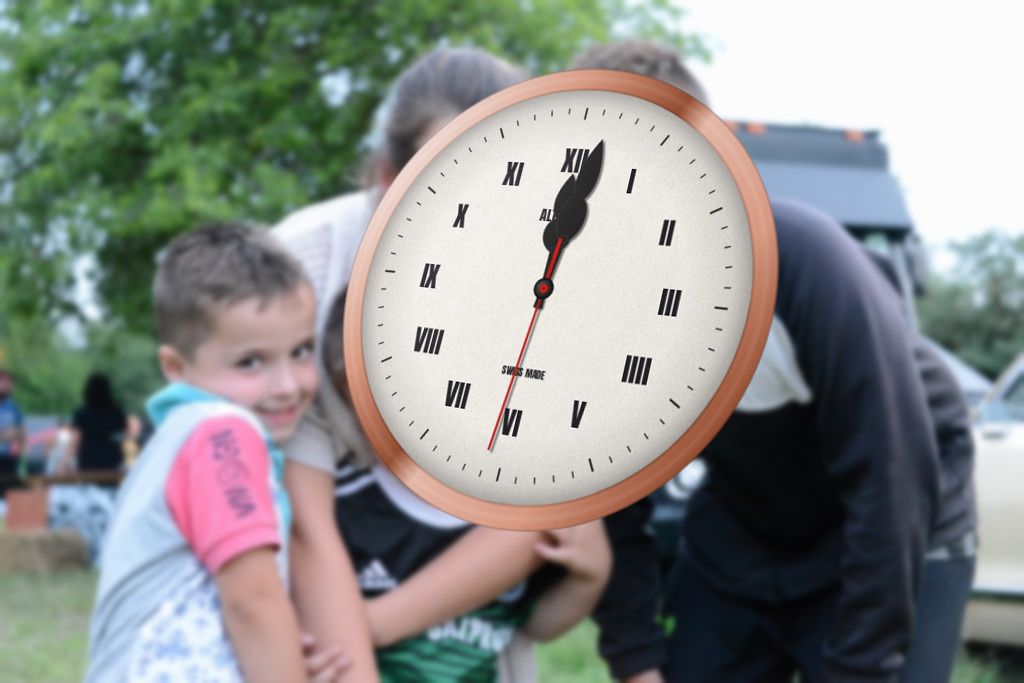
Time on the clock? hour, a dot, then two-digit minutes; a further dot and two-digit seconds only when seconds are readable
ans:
12.01.31
